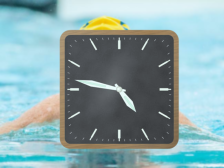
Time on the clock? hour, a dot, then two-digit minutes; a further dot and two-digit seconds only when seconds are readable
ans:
4.47
